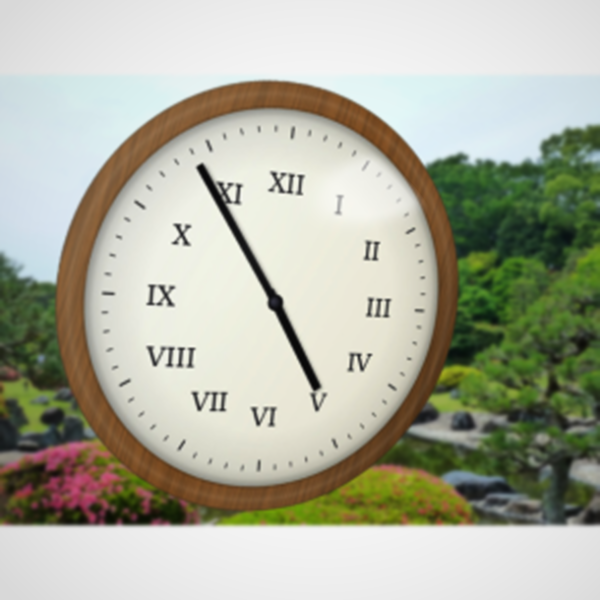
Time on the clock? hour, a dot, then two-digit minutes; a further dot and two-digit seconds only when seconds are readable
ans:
4.54
